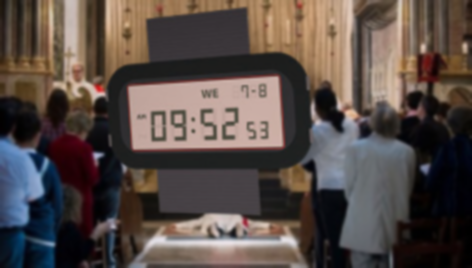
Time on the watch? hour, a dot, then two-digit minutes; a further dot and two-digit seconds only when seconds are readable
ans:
9.52.53
